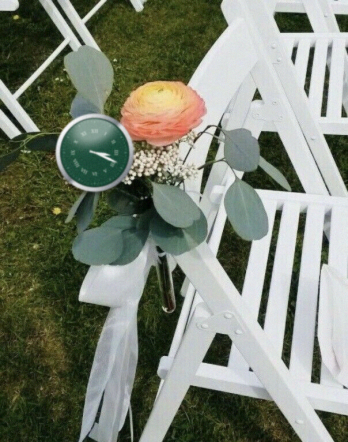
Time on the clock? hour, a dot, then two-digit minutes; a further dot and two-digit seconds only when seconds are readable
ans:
3.19
